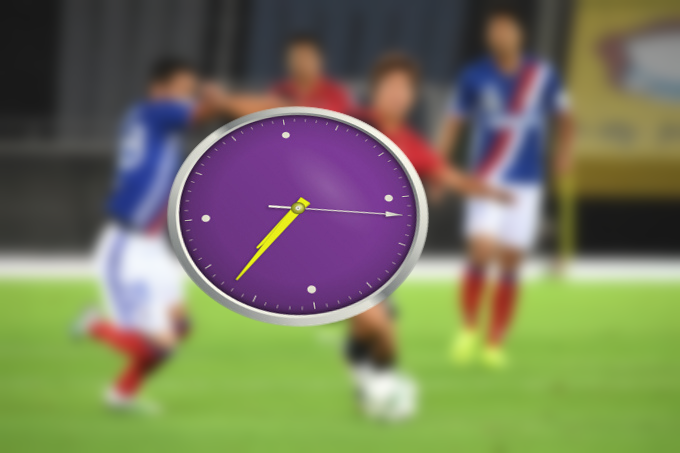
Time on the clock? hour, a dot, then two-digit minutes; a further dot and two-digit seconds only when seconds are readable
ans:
7.37.17
